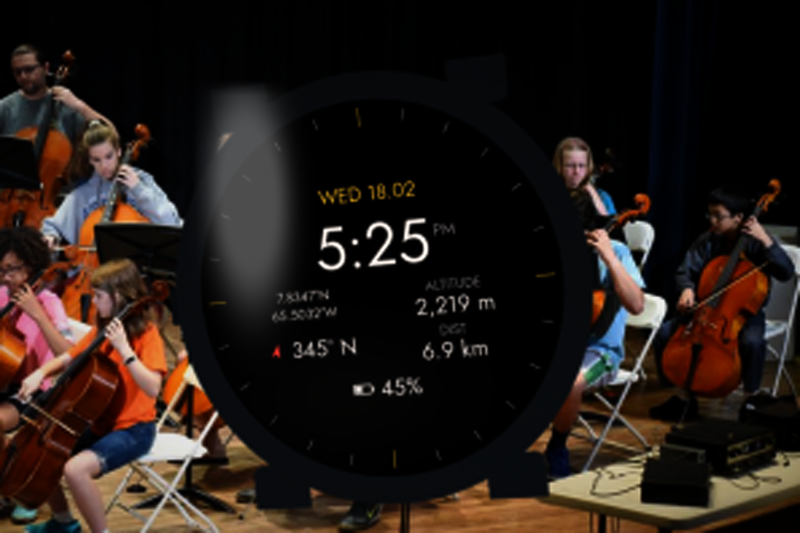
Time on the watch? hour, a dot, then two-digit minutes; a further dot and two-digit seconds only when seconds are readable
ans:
5.25
